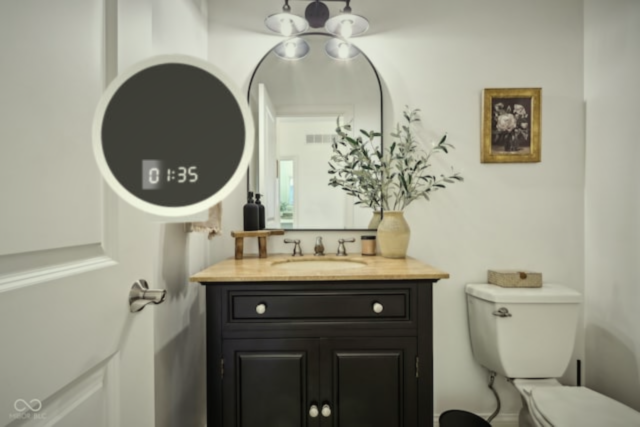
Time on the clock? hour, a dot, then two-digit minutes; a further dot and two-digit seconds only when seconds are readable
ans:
1.35
